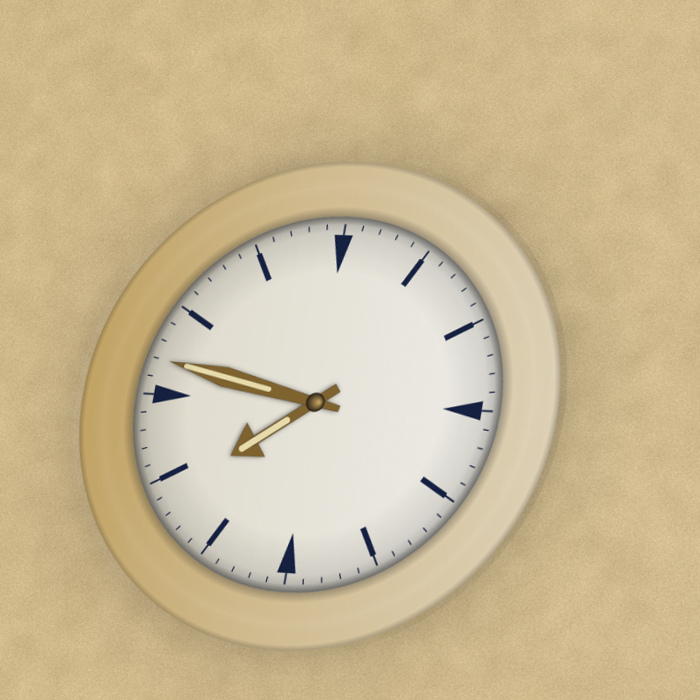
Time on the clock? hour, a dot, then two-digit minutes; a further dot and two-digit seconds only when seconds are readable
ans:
7.47
